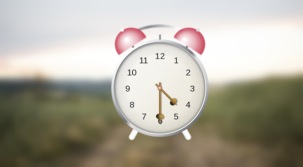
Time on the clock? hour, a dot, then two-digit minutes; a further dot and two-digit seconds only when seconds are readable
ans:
4.30
